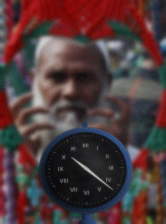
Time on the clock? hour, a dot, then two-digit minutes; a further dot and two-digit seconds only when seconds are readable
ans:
10.22
